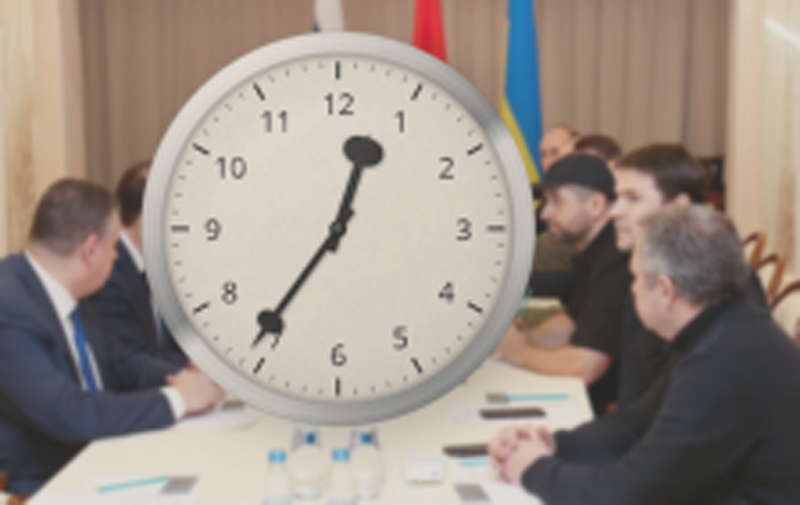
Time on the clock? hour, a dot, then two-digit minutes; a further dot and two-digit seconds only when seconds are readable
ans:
12.36
